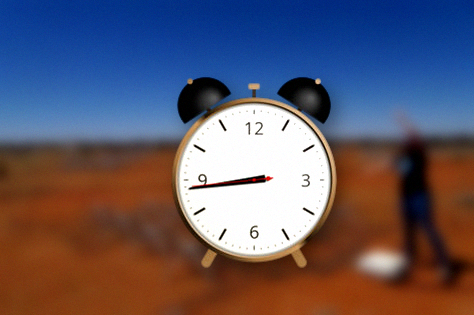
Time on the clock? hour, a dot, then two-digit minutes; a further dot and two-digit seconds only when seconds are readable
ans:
8.43.44
